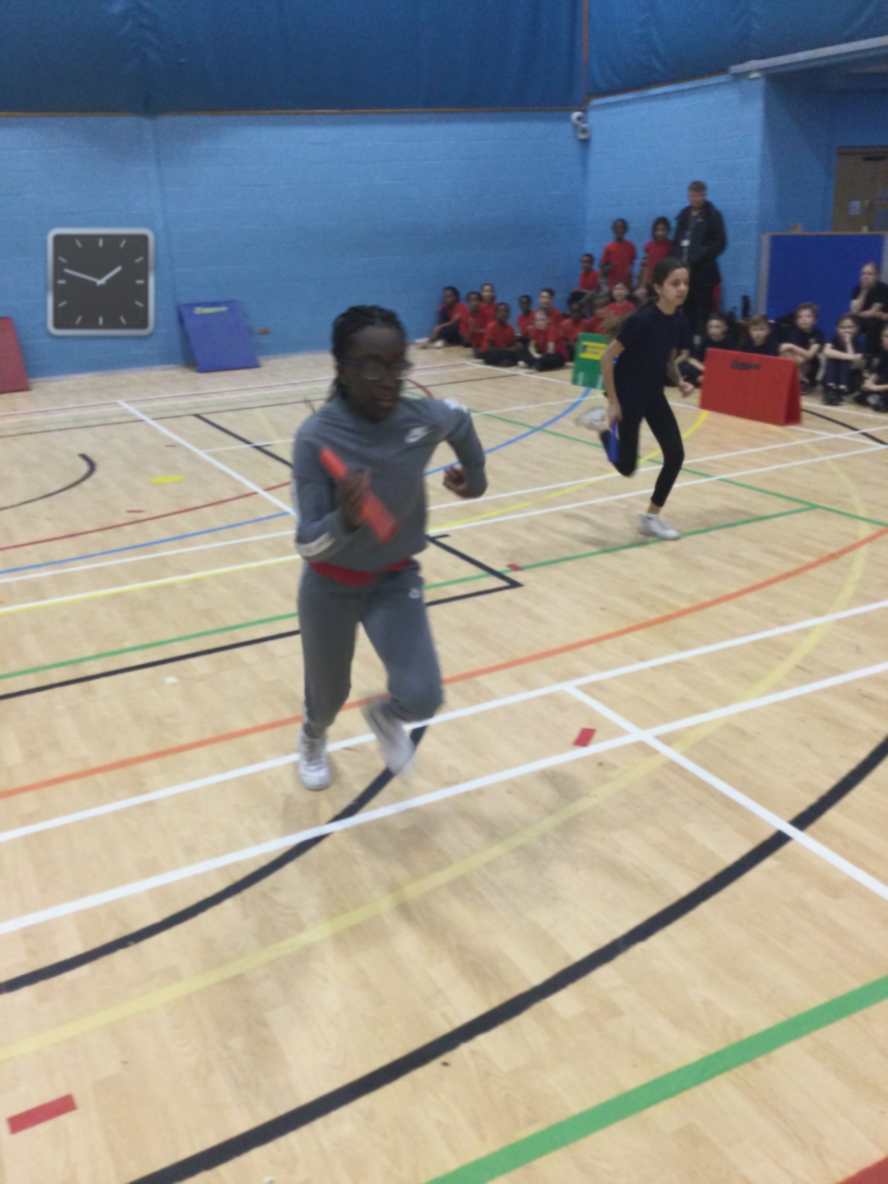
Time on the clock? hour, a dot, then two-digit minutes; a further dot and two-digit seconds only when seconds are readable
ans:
1.48
